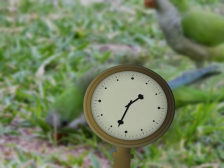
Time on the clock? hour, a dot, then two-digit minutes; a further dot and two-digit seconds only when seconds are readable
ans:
1.33
